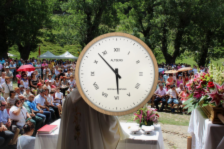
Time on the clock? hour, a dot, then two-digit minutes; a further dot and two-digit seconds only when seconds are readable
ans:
5.53
